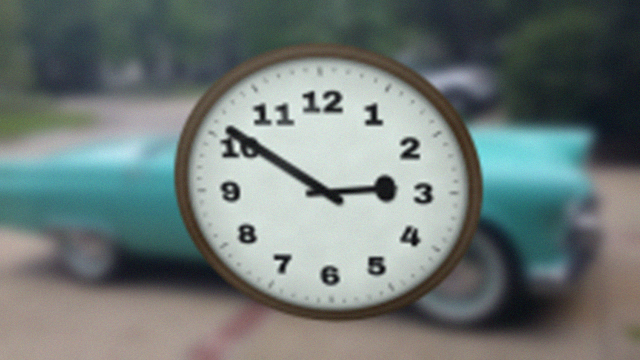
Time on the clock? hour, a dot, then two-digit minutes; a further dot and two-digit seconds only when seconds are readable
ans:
2.51
